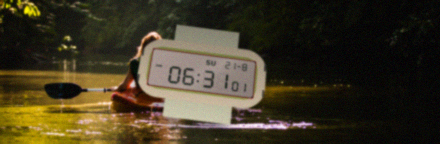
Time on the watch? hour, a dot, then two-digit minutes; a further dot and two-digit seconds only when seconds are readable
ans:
6.31
